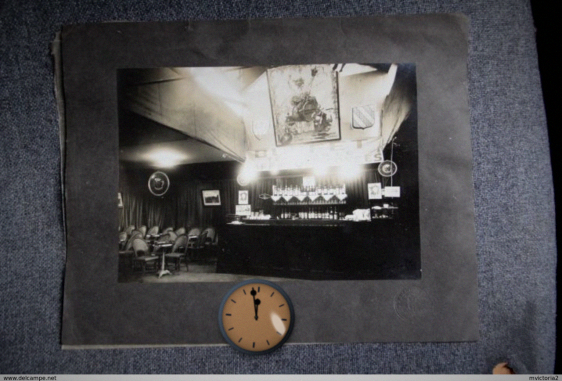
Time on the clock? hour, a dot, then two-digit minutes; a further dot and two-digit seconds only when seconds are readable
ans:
11.58
